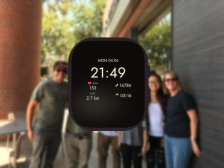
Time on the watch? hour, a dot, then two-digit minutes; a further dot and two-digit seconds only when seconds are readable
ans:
21.49
